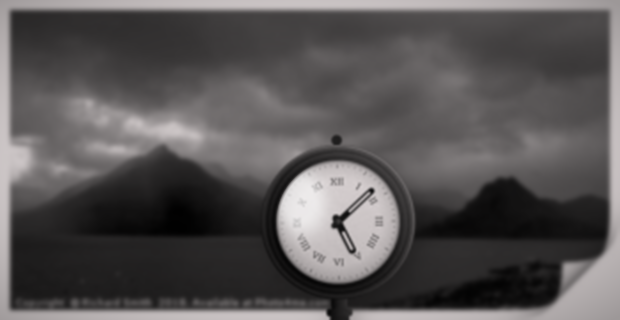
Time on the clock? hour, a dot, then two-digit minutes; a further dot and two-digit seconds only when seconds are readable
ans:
5.08
